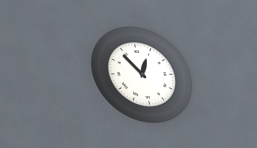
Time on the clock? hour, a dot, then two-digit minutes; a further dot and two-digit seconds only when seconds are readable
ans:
12.54
